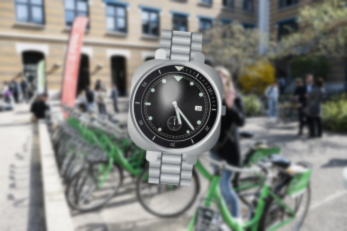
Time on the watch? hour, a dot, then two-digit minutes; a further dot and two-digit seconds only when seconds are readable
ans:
5.23
